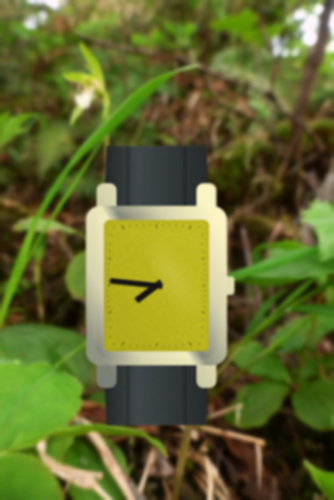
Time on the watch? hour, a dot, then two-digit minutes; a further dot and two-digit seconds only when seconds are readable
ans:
7.46
